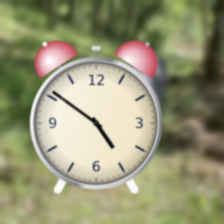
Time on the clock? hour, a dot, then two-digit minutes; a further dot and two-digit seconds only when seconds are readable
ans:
4.51
